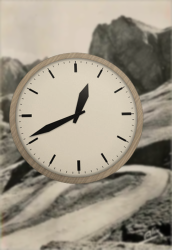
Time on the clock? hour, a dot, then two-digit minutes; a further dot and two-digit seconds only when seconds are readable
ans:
12.41
